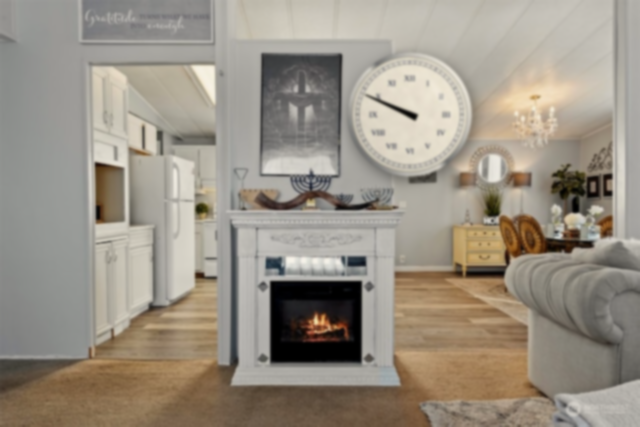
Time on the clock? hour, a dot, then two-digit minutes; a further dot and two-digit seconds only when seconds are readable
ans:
9.49
